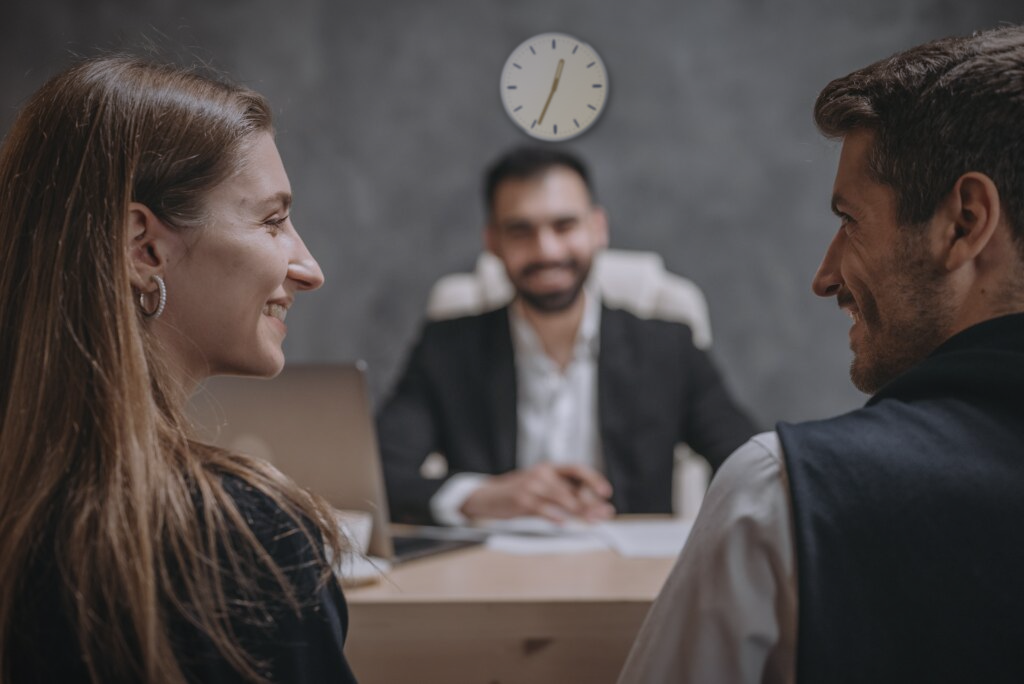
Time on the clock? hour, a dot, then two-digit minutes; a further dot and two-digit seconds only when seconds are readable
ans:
12.34
